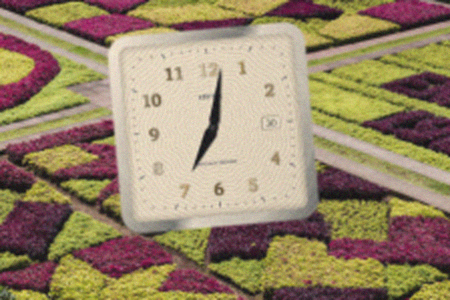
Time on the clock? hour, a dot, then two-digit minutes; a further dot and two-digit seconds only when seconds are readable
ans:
7.02
